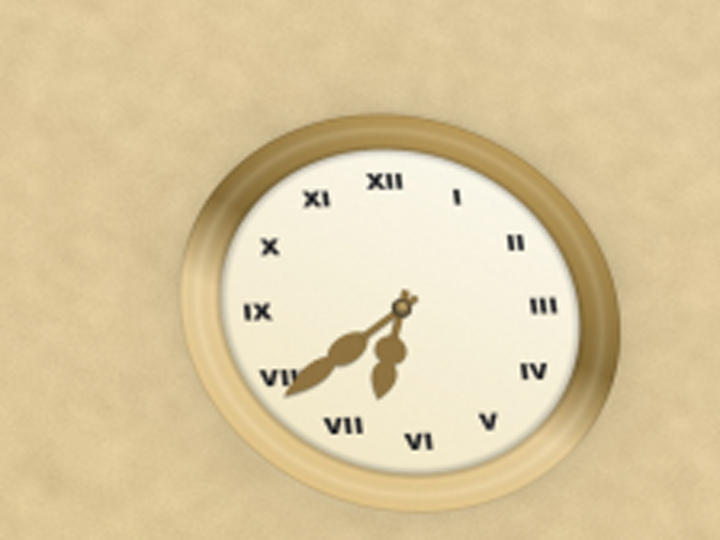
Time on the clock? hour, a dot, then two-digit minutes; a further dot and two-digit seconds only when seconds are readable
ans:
6.39
